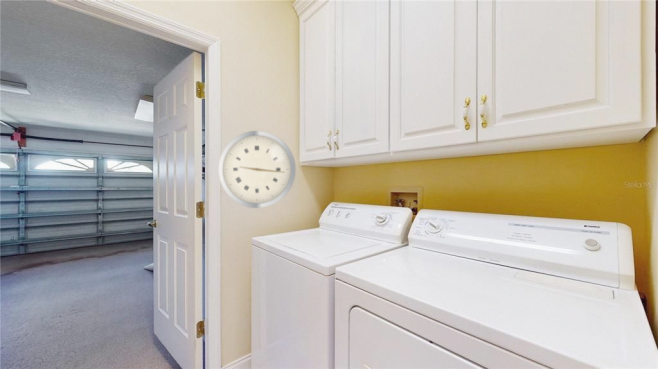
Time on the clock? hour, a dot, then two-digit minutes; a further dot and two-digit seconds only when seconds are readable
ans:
9.16
